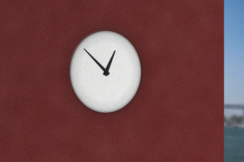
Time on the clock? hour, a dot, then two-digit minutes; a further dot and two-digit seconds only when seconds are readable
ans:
12.52
